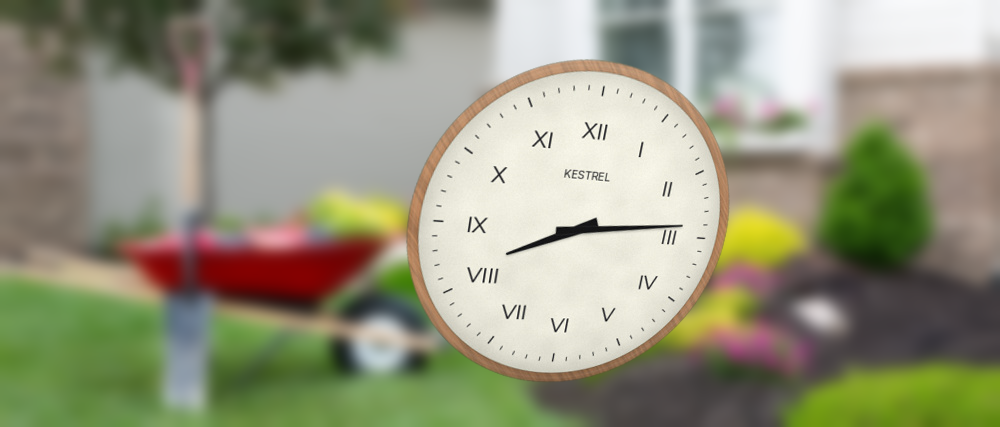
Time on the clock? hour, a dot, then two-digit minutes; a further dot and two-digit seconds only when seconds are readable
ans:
8.14
